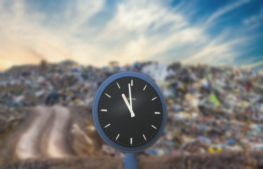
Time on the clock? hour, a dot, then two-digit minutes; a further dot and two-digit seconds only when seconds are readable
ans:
10.59
